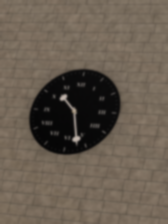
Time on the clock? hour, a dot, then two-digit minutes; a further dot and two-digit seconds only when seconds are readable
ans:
10.27
